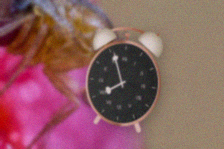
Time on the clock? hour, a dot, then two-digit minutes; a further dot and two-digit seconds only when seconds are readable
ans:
7.56
